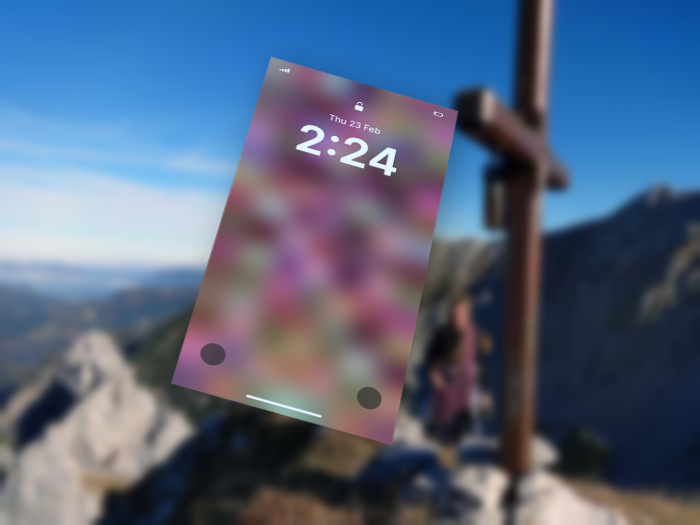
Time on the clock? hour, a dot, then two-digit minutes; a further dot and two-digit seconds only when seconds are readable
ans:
2.24
